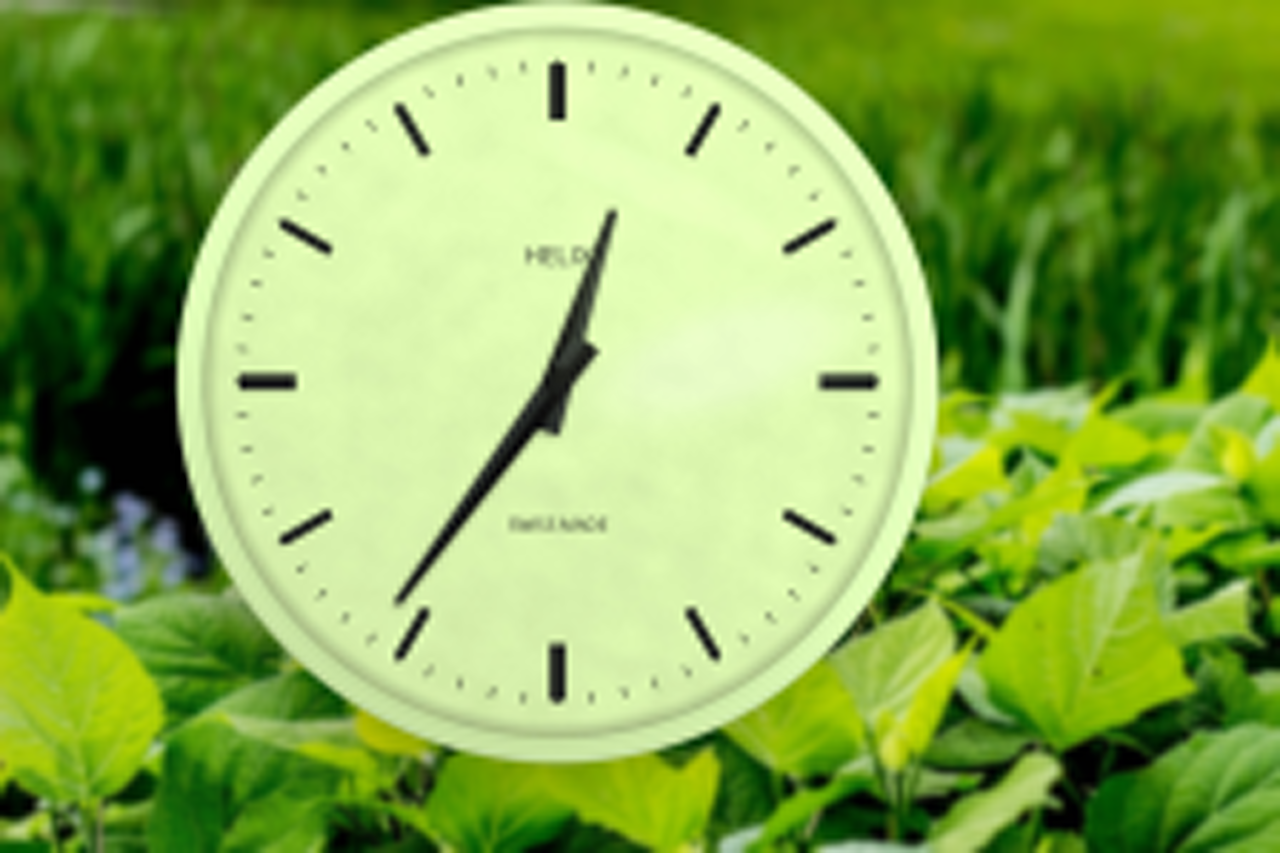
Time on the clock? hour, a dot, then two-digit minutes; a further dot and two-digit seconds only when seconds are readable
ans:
12.36
